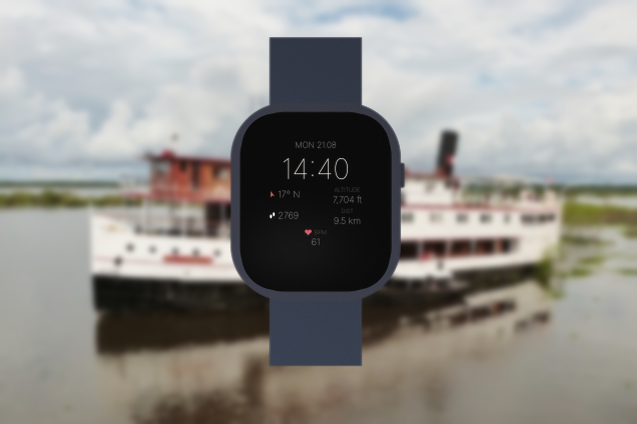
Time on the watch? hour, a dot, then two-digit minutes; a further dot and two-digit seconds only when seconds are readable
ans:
14.40
